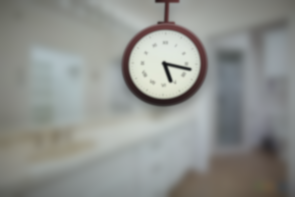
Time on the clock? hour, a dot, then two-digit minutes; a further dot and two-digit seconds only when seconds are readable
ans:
5.17
